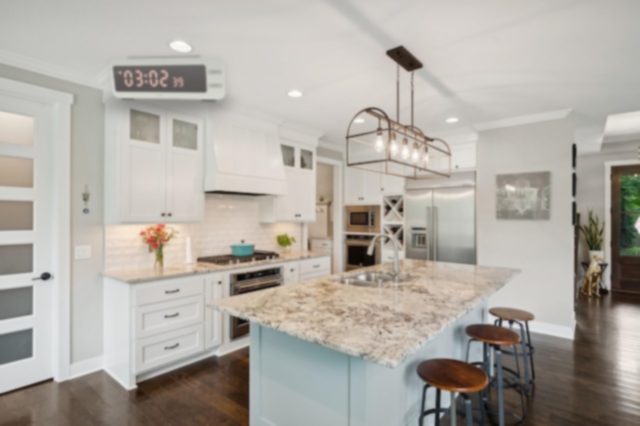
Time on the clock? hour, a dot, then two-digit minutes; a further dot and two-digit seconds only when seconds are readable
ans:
3.02
